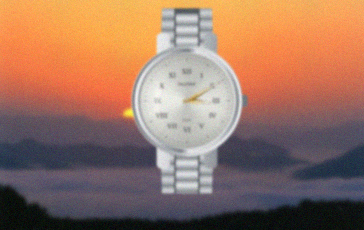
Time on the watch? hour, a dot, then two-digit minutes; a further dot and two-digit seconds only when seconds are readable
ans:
3.10
